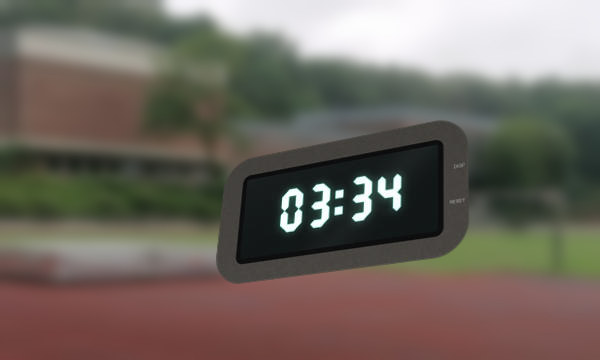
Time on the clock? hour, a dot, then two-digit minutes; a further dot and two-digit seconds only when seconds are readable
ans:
3.34
